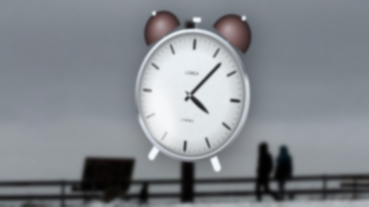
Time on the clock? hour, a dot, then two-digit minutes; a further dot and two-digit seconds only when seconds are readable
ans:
4.07
